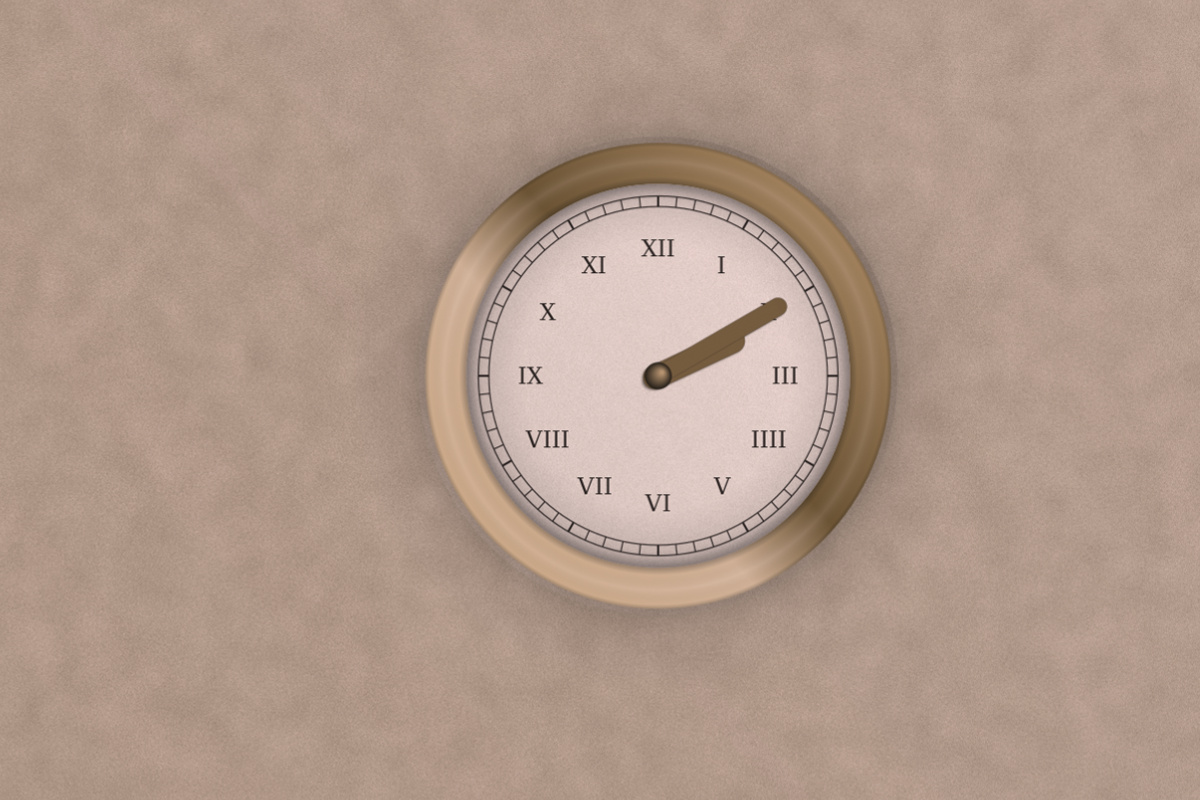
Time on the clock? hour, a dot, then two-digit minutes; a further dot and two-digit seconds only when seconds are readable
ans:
2.10
